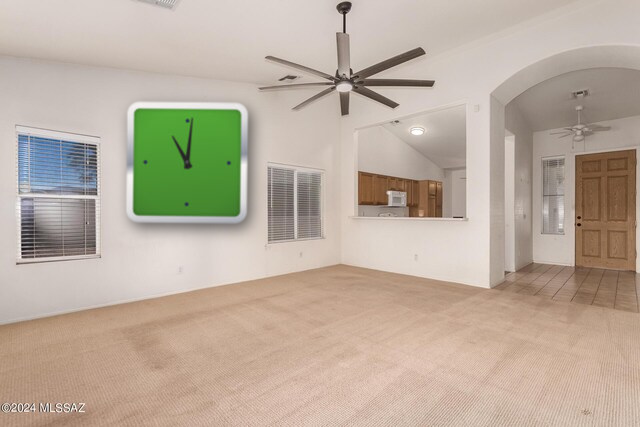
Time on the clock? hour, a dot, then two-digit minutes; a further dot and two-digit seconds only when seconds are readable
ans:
11.01
